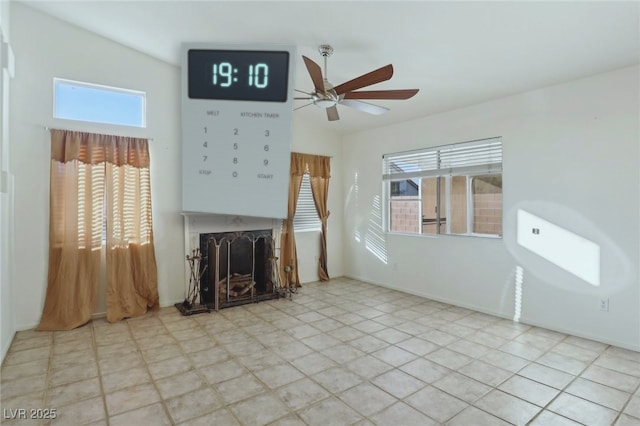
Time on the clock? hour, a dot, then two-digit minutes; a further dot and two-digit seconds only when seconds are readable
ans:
19.10
